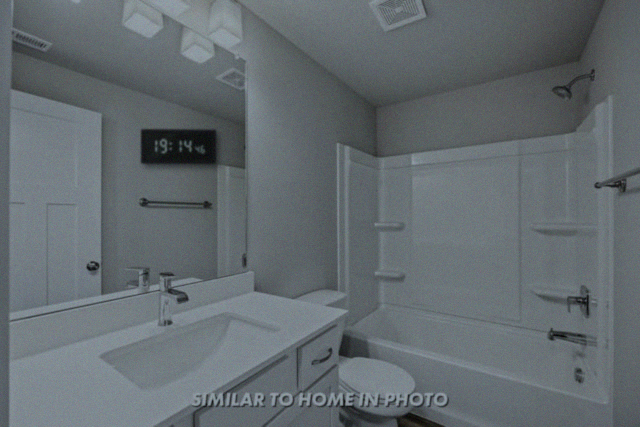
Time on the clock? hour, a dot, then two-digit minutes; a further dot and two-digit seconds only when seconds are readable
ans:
19.14
